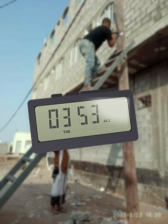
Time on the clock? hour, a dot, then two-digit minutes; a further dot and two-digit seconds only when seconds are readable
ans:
3.53
